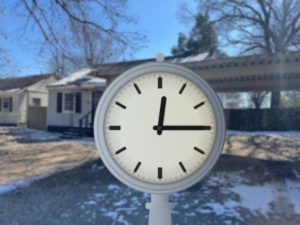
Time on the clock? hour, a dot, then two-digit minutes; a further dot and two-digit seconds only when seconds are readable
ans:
12.15
